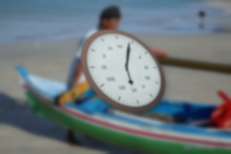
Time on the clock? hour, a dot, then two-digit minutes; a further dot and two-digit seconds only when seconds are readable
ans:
6.04
